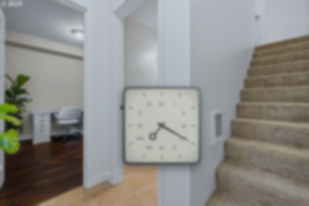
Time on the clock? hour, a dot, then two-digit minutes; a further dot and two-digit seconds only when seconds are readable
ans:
7.20
